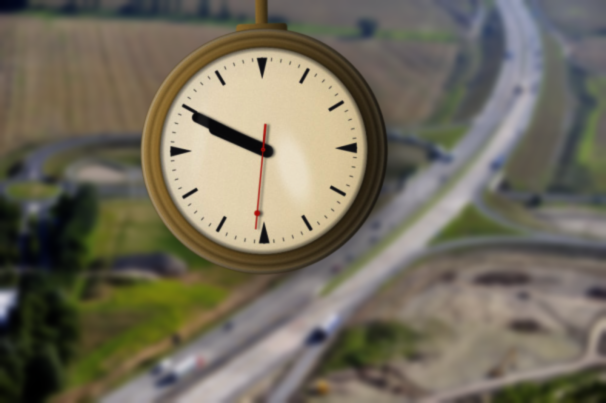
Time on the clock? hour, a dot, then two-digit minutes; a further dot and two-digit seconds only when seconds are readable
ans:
9.49.31
